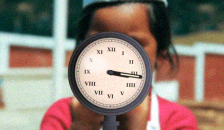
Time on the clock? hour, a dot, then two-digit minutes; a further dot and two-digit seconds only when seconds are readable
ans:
3.16
